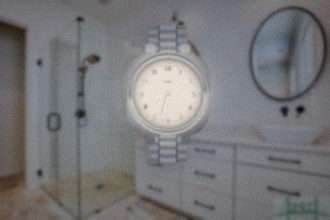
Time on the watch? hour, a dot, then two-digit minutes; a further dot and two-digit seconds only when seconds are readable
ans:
6.32
